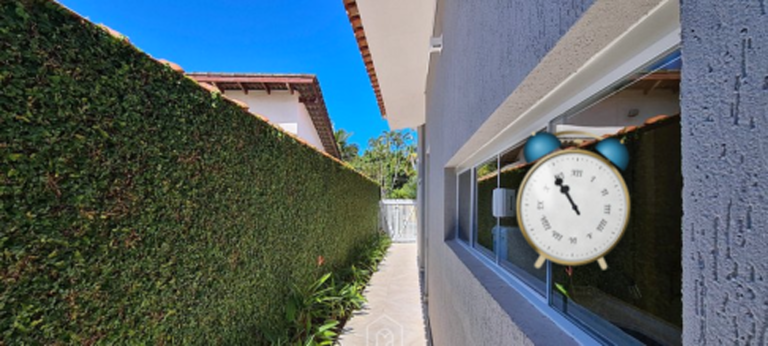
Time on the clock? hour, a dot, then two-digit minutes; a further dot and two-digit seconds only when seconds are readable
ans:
10.54
